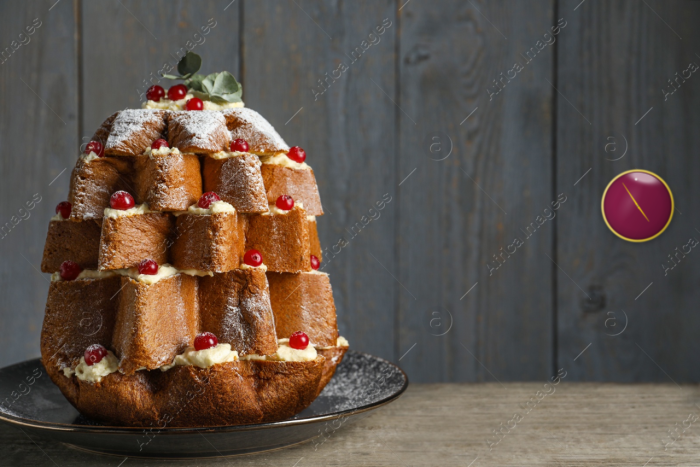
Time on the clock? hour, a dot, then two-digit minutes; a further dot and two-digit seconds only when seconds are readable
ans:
4.55
